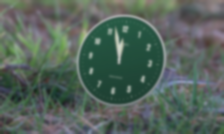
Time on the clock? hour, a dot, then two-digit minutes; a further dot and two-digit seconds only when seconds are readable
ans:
11.57
